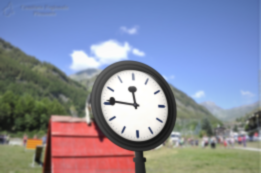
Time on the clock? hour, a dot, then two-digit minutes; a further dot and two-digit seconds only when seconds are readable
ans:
11.46
